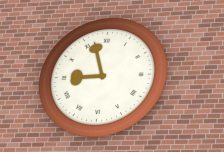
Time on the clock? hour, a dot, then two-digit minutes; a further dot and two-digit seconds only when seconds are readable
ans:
8.57
